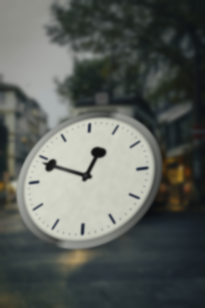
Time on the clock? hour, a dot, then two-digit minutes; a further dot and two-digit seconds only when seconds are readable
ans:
12.49
